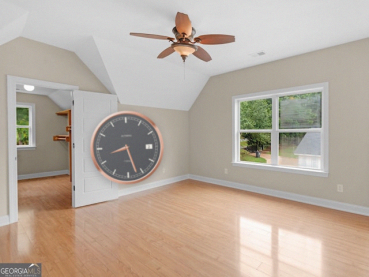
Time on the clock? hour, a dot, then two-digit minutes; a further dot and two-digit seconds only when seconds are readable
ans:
8.27
